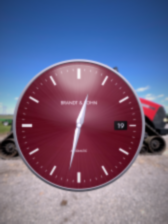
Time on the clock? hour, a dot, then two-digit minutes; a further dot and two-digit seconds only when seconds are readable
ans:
12.32
